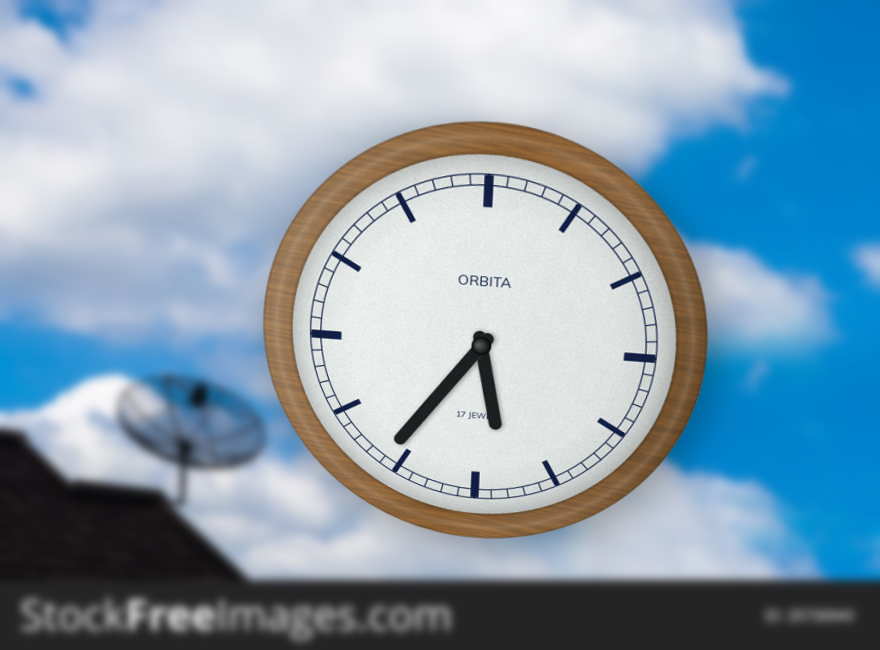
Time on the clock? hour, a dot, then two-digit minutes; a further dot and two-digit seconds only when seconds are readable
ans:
5.36
